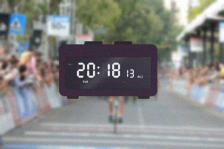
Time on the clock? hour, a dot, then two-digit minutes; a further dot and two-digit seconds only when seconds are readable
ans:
20.18.13
